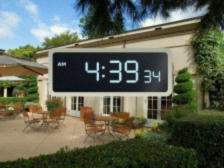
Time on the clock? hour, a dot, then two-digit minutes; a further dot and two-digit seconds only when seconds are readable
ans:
4.39.34
